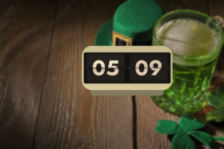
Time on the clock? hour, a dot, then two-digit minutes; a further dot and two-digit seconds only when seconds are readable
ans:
5.09
